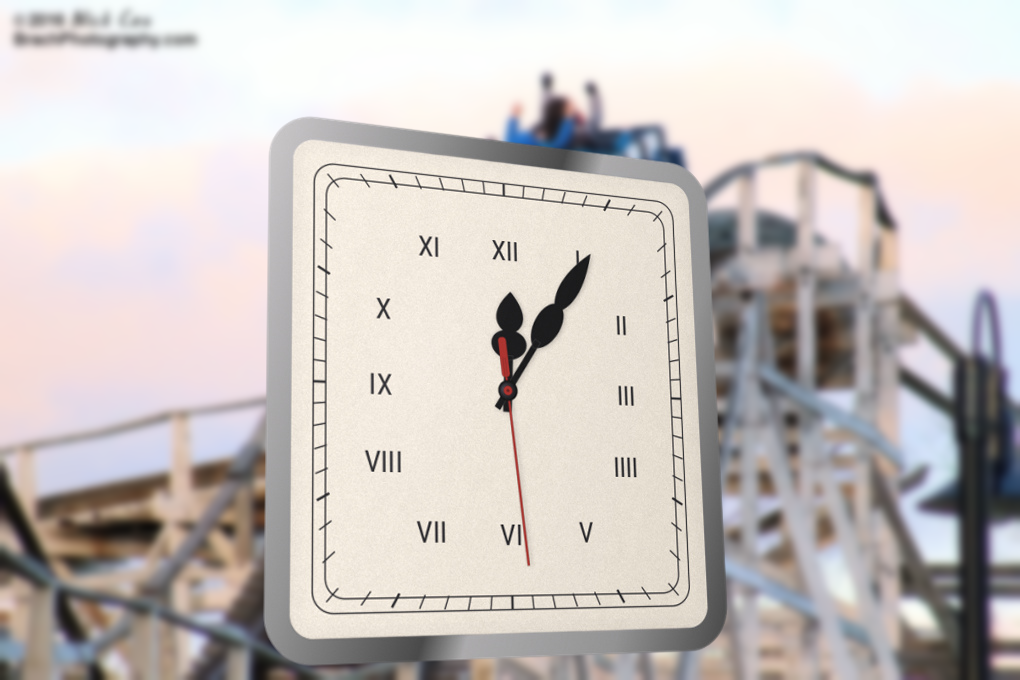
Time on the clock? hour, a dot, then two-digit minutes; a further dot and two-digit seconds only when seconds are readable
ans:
12.05.29
